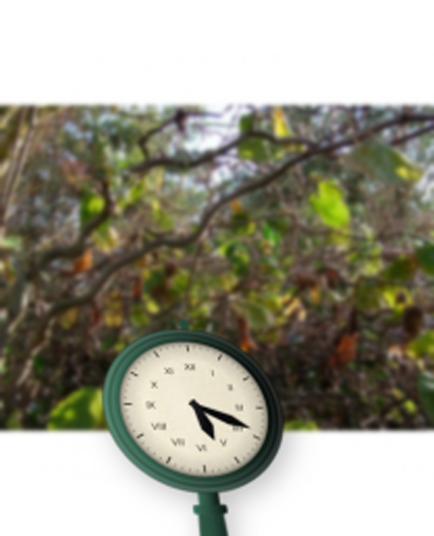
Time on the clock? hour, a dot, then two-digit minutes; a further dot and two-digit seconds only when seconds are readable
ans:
5.19
